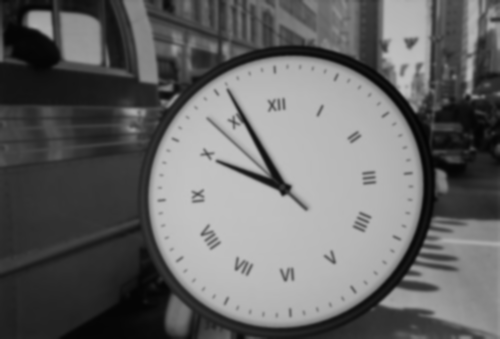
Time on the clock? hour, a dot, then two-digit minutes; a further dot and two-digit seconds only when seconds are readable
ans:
9.55.53
